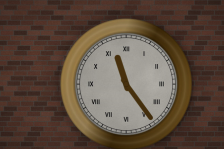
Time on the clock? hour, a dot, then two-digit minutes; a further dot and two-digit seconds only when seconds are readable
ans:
11.24
